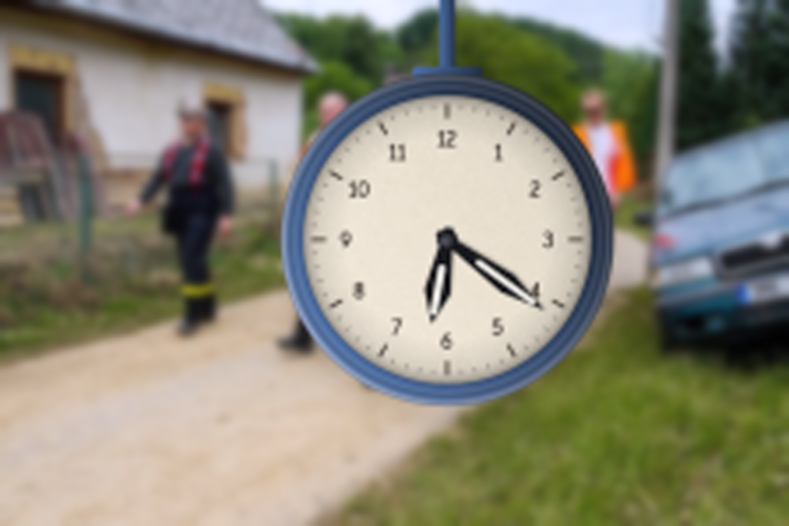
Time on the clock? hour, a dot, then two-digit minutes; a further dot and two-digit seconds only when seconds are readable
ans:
6.21
